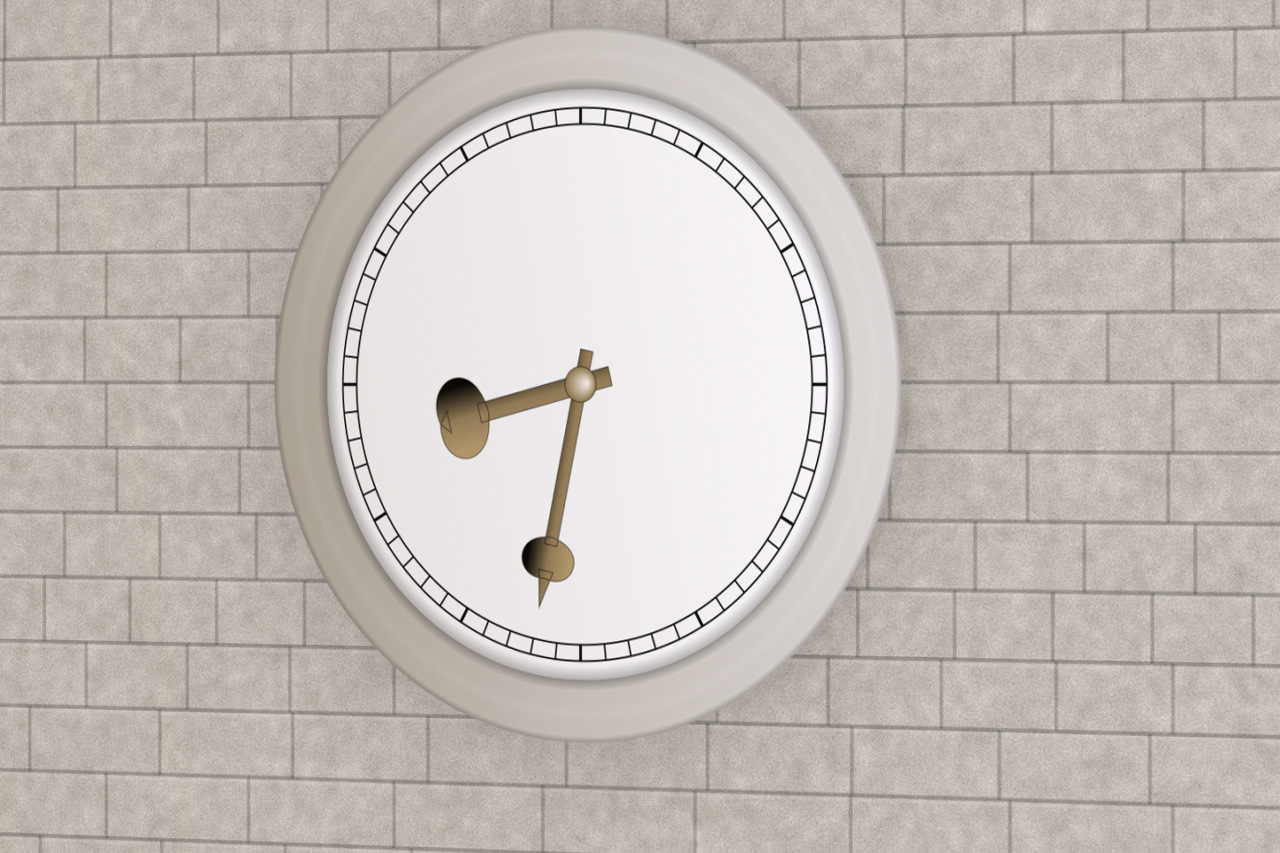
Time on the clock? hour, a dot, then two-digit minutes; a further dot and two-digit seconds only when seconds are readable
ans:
8.32
